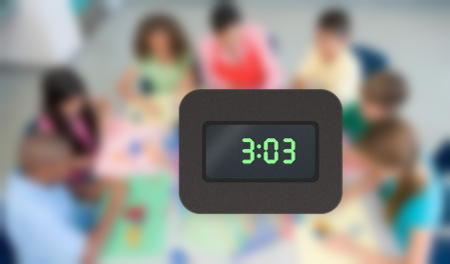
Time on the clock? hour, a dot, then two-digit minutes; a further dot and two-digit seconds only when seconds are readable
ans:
3.03
